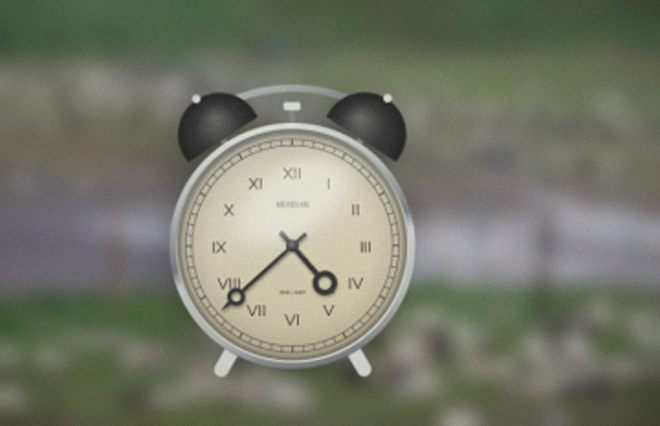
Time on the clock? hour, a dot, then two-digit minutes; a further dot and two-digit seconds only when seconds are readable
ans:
4.38
